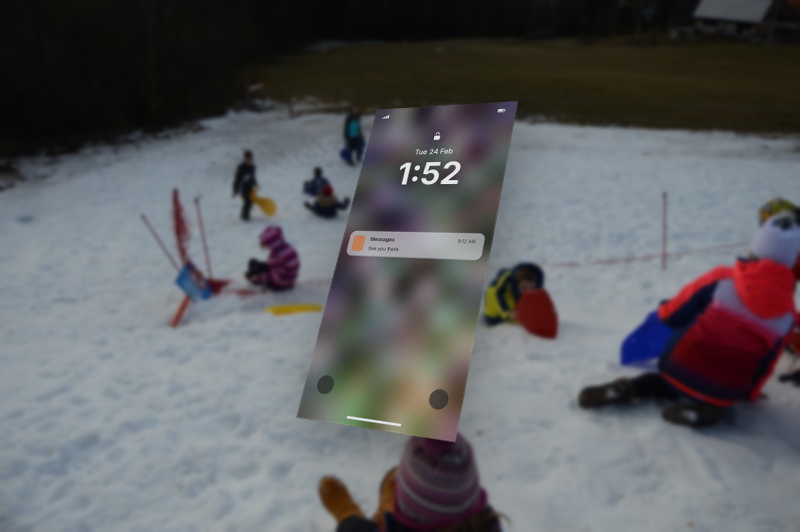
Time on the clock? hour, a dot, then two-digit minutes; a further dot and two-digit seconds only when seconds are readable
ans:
1.52
